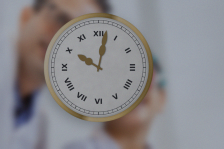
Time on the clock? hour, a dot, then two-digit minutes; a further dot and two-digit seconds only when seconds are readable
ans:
10.02
